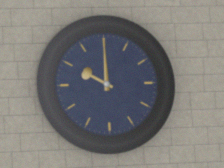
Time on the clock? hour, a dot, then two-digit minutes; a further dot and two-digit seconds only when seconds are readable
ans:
10.00
